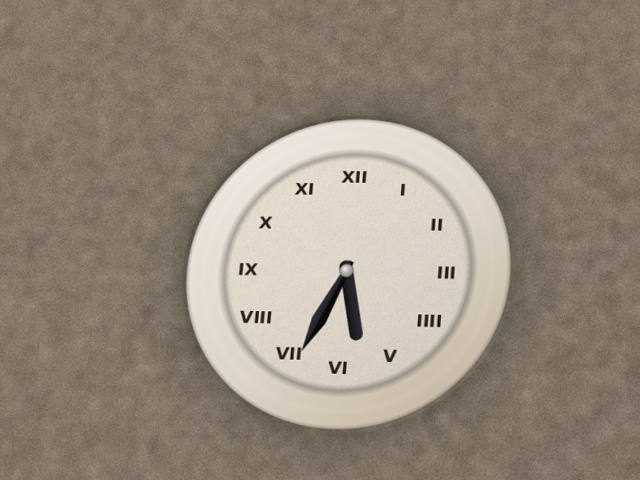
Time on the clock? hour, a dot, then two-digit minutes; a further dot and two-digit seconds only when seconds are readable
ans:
5.34
